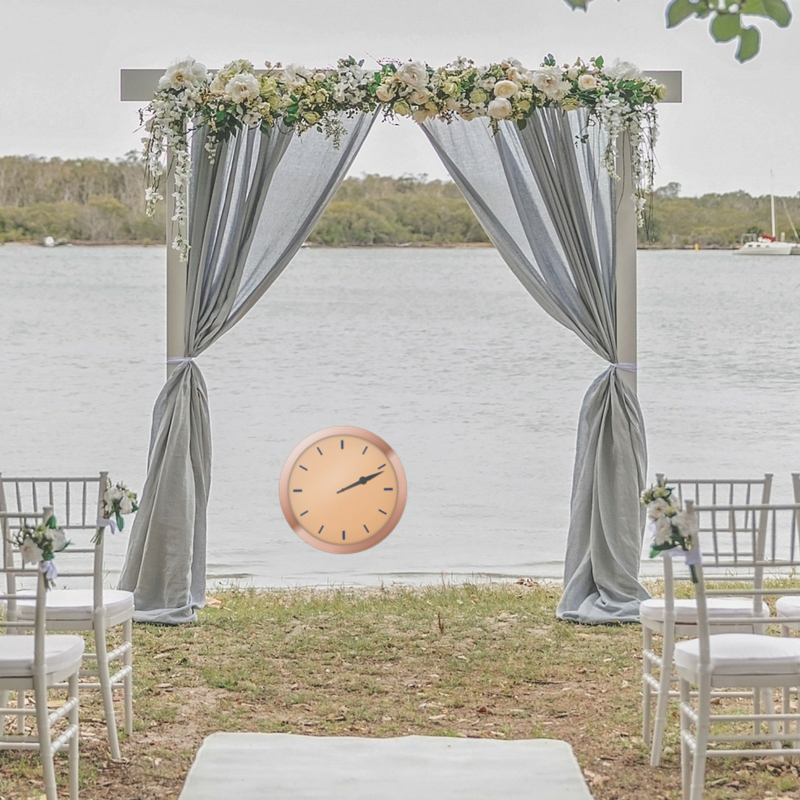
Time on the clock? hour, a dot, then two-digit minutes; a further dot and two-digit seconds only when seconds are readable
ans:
2.11
